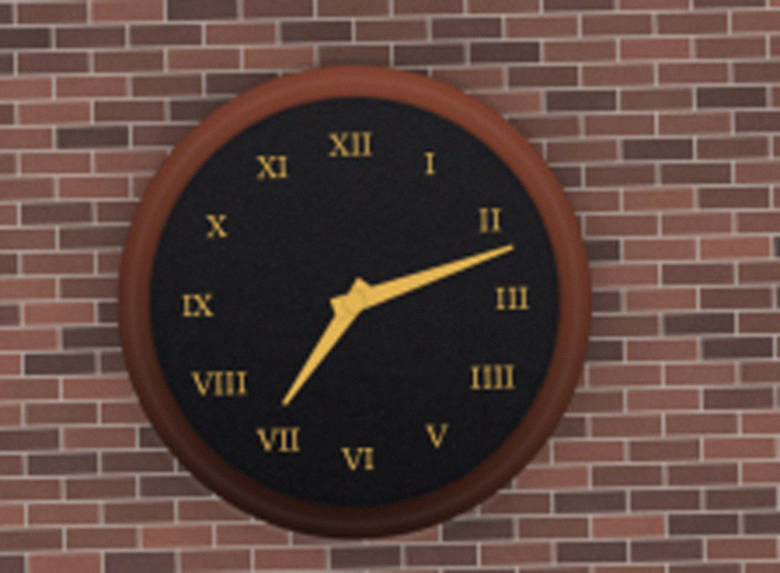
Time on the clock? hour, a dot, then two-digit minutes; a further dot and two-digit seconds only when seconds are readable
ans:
7.12
